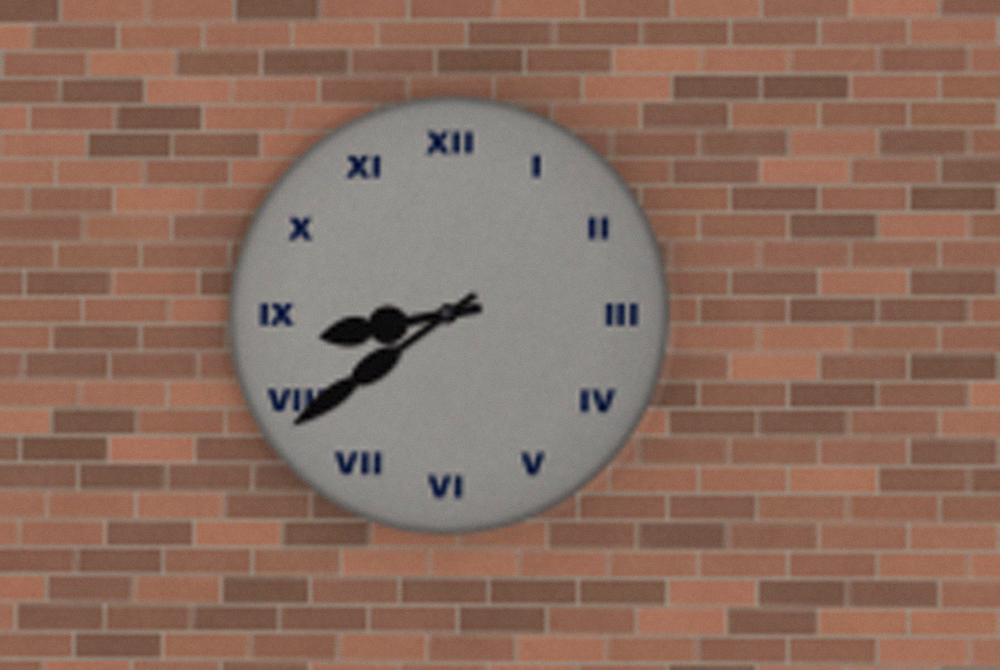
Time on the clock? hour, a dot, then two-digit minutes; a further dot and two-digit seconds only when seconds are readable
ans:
8.39
